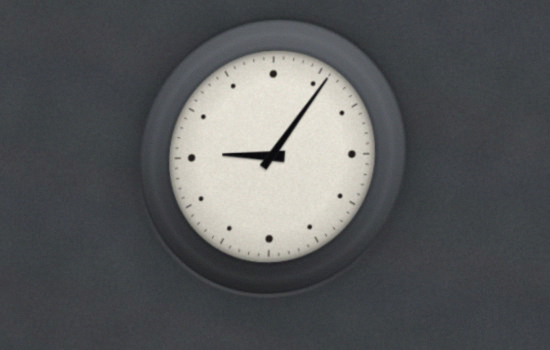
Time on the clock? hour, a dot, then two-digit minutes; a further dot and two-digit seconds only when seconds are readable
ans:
9.06
